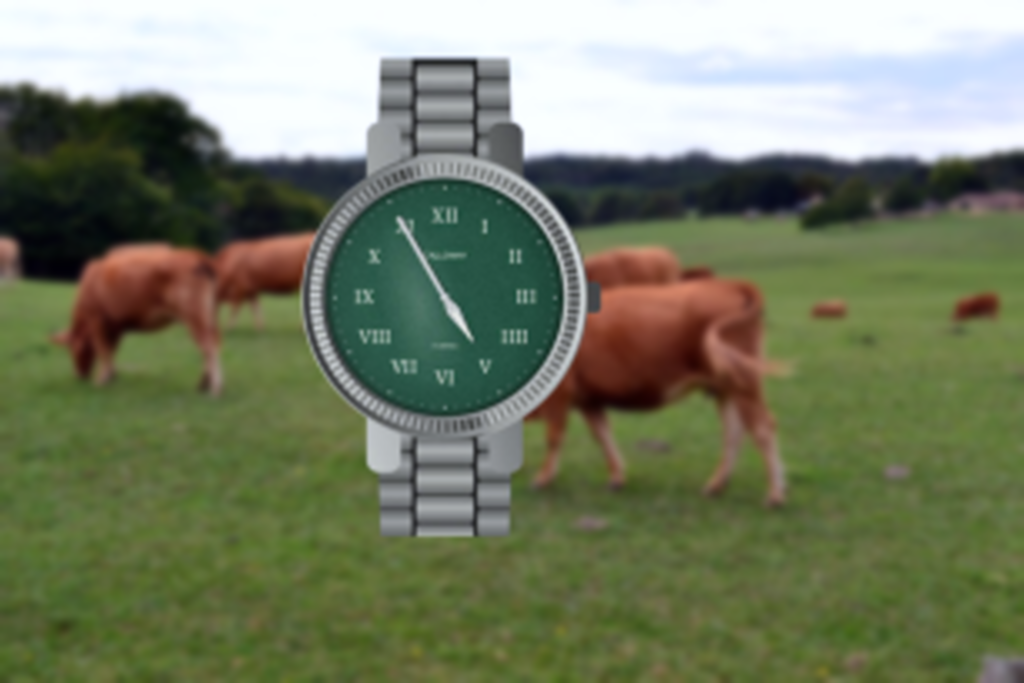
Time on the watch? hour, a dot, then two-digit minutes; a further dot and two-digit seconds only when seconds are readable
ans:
4.55
